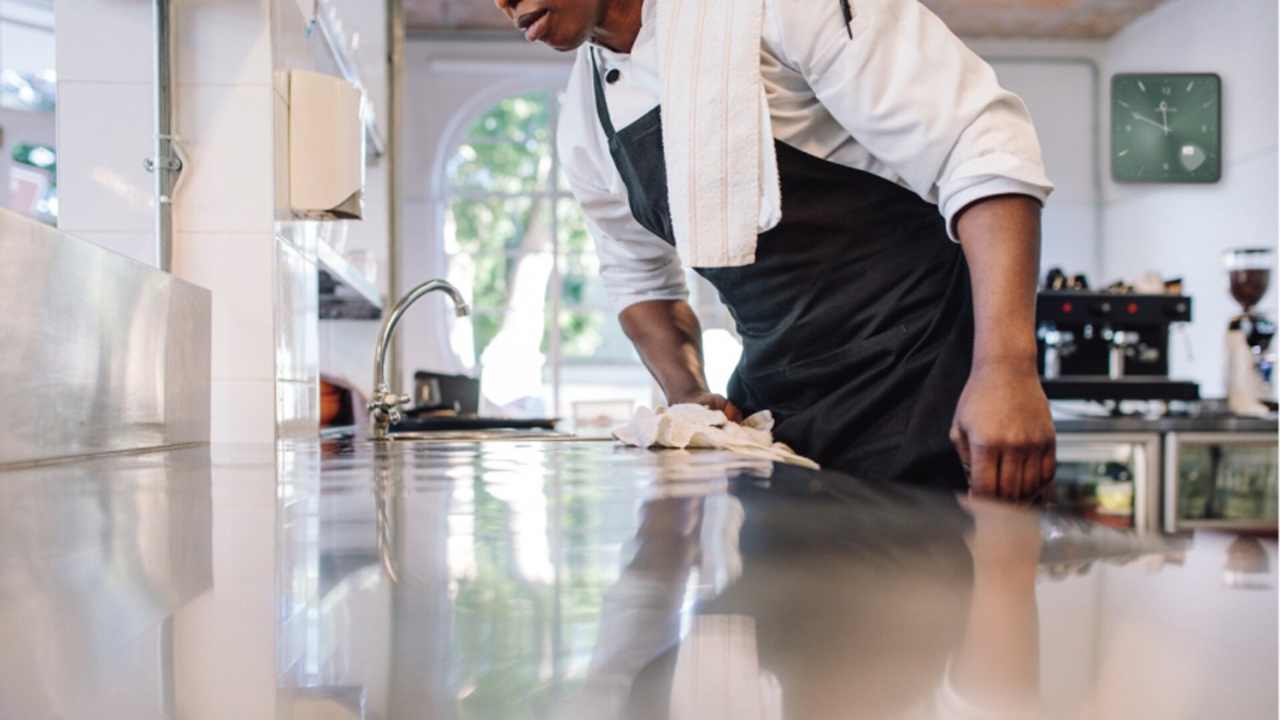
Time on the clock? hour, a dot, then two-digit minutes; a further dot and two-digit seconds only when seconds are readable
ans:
11.49
